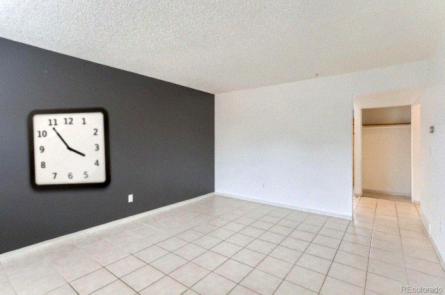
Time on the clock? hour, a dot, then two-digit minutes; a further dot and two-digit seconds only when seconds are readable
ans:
3.54
